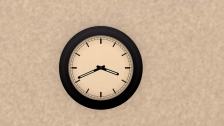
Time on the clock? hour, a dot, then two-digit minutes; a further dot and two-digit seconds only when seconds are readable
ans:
3.41
